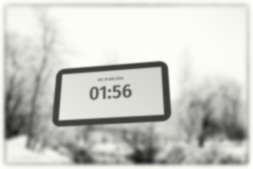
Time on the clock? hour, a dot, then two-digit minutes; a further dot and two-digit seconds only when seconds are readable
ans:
1.56
